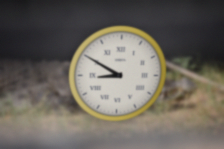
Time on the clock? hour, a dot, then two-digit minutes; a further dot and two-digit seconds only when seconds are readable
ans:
8.50
